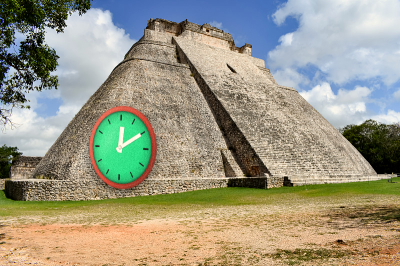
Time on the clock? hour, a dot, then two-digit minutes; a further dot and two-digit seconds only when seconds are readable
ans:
12.10
